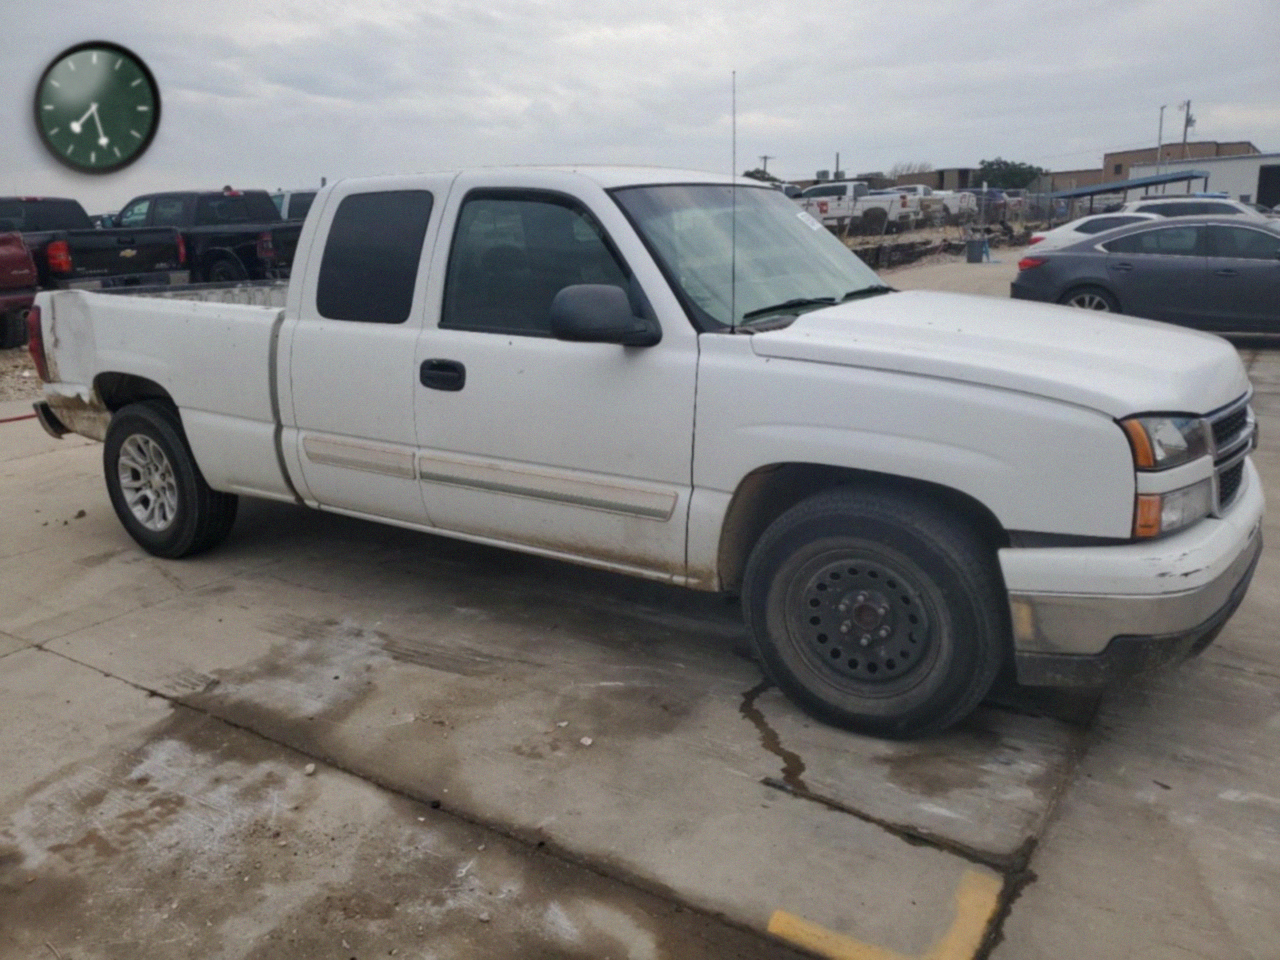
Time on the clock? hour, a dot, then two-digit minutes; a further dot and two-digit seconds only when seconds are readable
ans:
7.27
